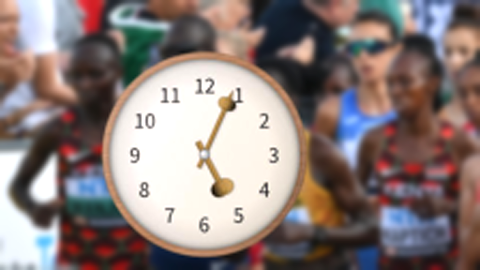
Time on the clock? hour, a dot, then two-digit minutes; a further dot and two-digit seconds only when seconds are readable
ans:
5.04
